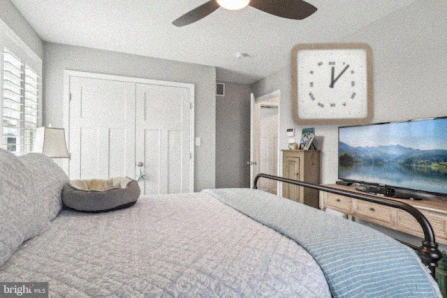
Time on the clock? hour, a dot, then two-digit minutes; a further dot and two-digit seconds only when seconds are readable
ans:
12.07
